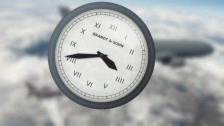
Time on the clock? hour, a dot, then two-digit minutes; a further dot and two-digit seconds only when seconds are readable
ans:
3.41
